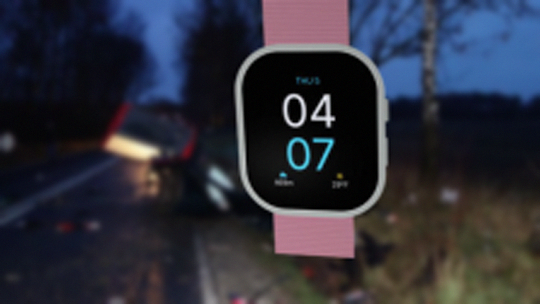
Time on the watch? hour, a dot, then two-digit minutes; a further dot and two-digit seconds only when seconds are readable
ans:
4.07
